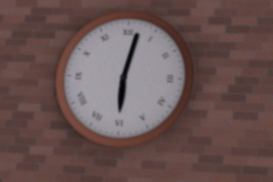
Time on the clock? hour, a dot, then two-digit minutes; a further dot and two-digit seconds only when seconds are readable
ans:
6.02
